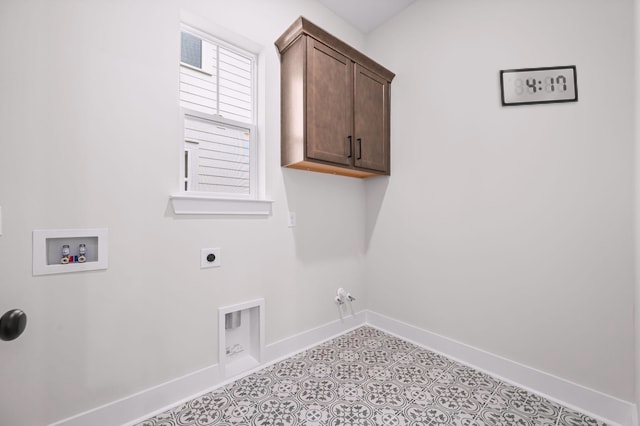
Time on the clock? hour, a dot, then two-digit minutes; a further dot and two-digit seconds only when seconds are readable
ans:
4.17
